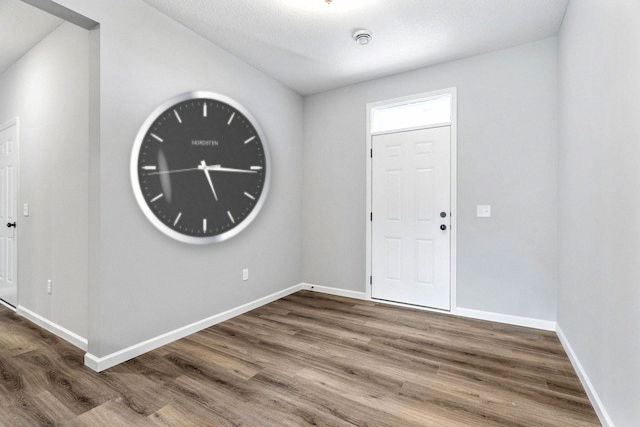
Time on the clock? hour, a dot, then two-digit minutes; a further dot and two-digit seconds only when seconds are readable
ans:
5.15.44
